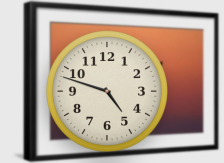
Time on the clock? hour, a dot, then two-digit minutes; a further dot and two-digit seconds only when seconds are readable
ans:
4.48
